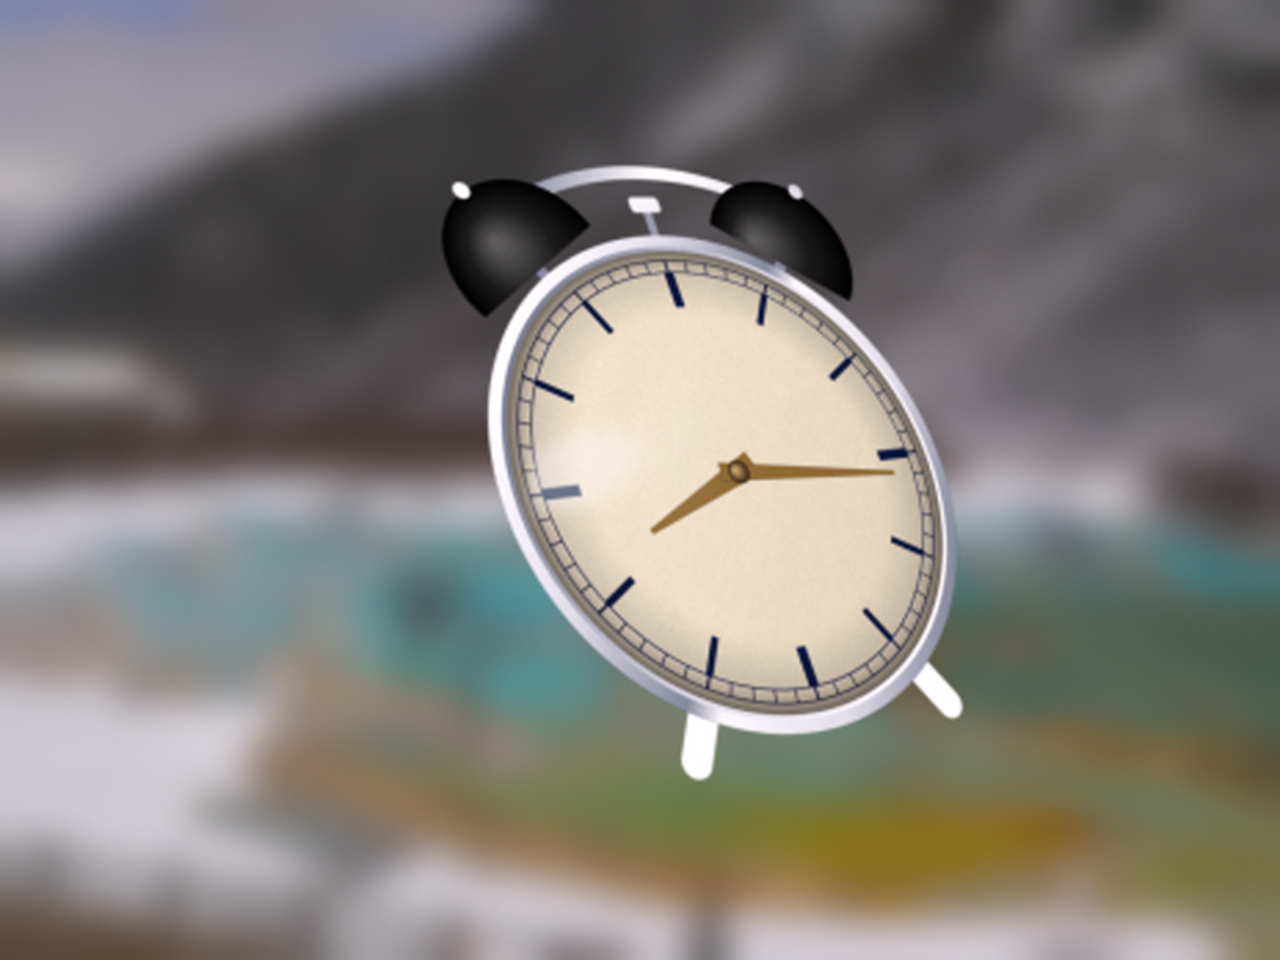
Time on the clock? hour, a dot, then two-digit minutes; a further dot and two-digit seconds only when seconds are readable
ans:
8.16
